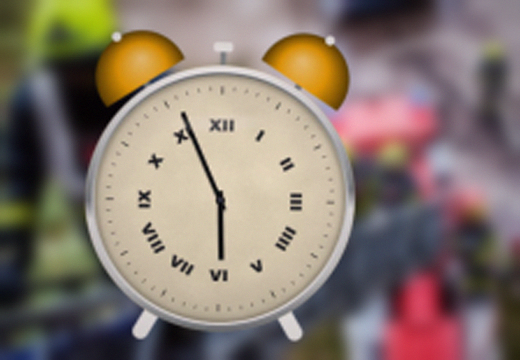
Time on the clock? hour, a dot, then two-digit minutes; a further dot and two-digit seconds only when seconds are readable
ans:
5.56
